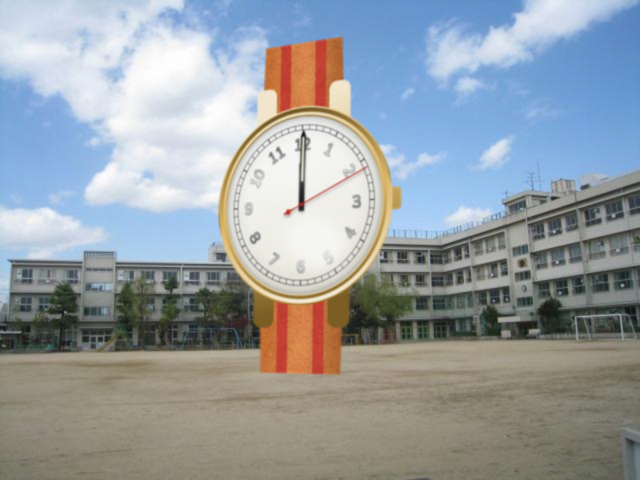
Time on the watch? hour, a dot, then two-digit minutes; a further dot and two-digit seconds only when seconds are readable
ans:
12.00.11
